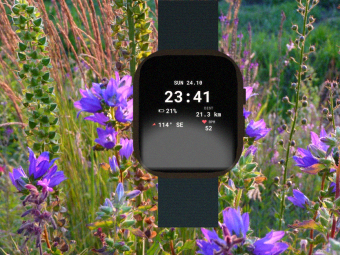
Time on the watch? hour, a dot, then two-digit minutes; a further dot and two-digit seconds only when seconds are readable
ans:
23.41
